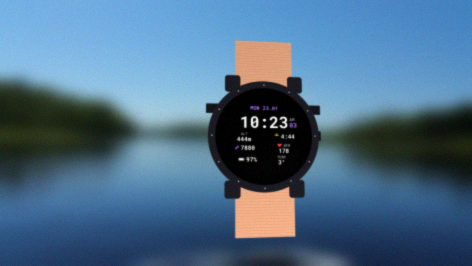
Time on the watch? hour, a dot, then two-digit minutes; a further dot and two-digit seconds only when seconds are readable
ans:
10.23
